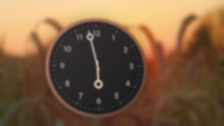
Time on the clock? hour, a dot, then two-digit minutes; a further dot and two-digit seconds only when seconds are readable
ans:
5.58
